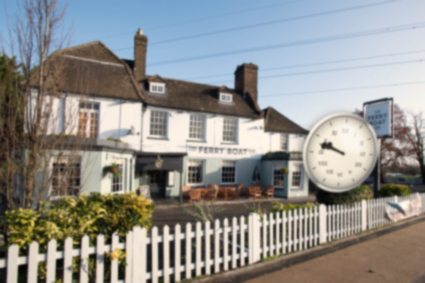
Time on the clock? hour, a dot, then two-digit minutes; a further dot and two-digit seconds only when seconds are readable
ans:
9.48
